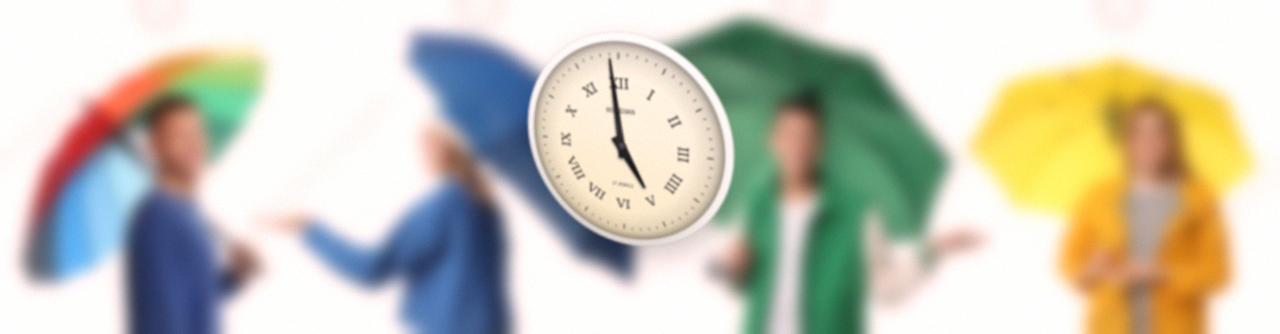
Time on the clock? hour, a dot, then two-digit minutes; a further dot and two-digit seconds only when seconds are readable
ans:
4.59
